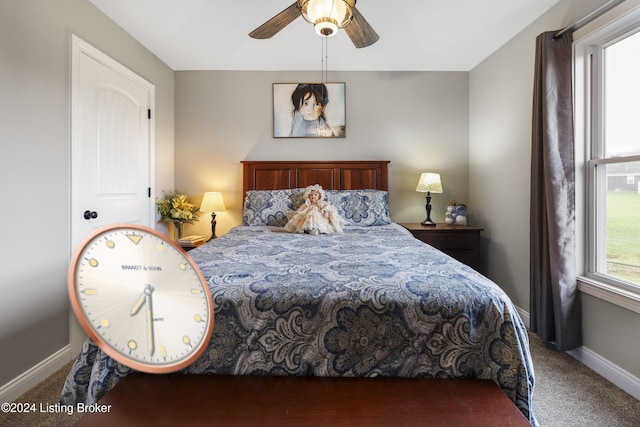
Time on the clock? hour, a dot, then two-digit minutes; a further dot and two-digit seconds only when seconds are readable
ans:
7.32
